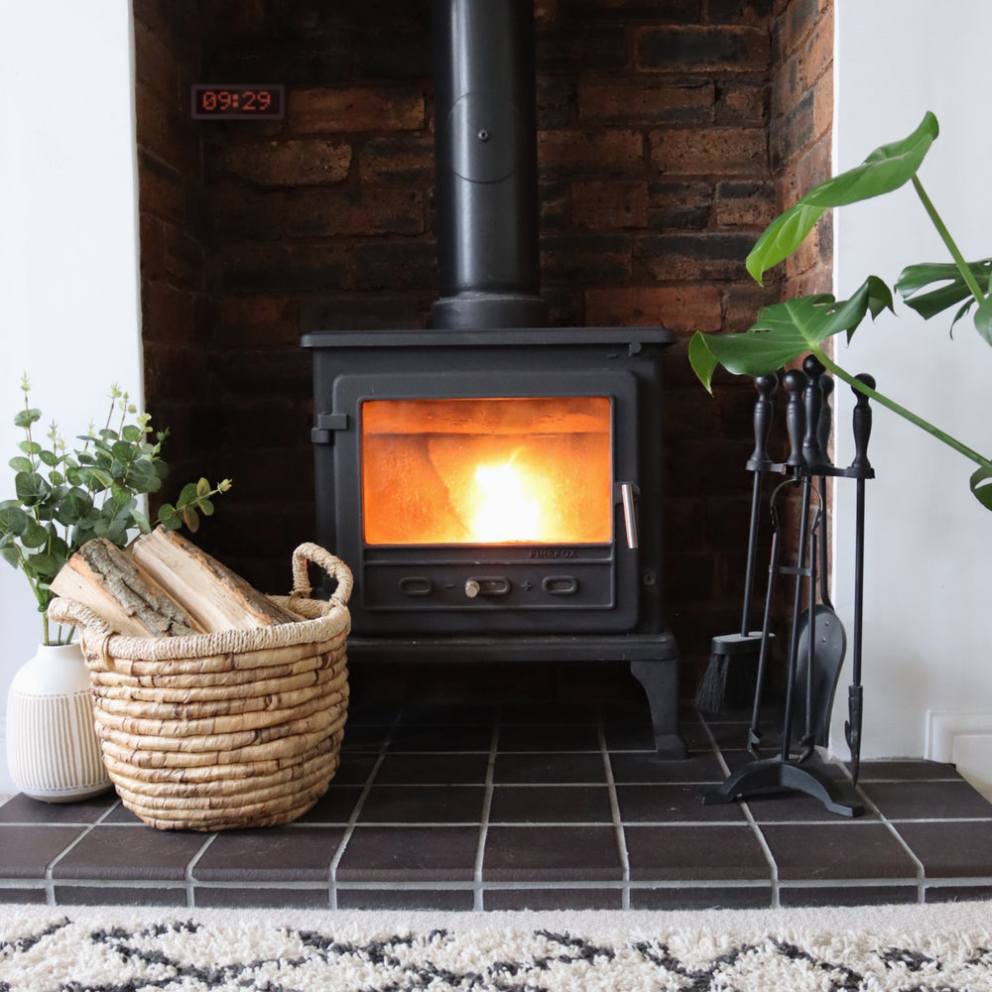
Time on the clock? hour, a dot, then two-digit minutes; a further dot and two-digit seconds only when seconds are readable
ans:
9.29
